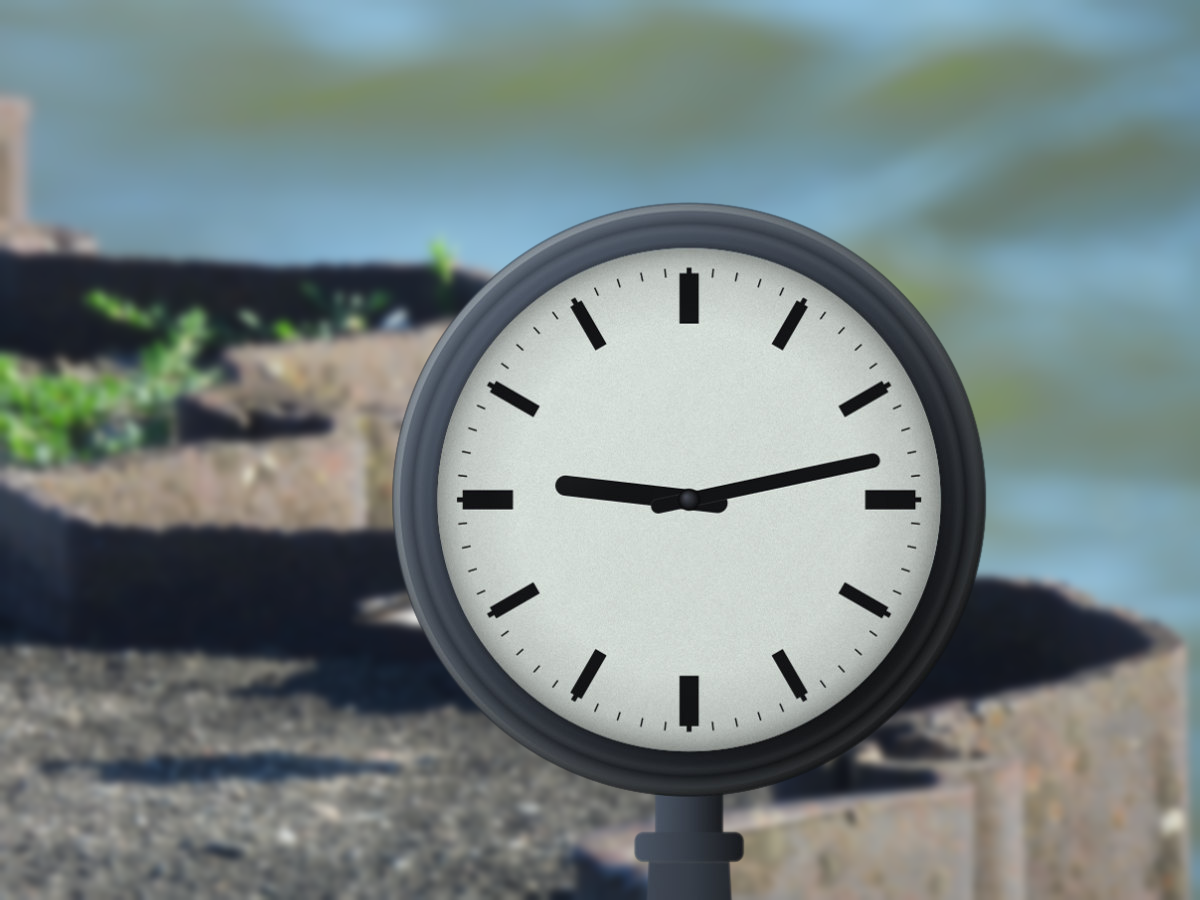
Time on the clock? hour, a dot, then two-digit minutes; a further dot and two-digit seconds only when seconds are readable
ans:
9.13
